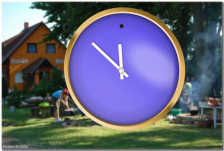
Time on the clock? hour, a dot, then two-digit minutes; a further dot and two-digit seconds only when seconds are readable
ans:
11.52
